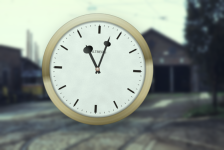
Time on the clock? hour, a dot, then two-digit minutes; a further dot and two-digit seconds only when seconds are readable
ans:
11.03
